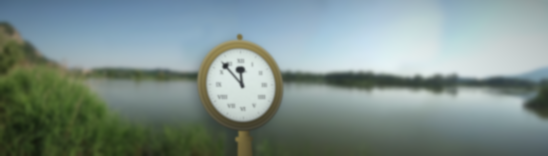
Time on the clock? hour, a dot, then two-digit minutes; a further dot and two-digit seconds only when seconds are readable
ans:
11.53
